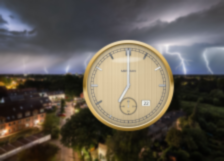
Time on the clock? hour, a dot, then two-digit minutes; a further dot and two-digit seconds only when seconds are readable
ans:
7.00
